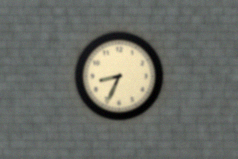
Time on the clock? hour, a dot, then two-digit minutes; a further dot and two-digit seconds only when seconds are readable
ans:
8.34
